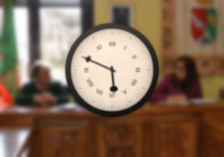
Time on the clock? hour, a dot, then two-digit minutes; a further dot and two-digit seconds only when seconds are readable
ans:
5.49
